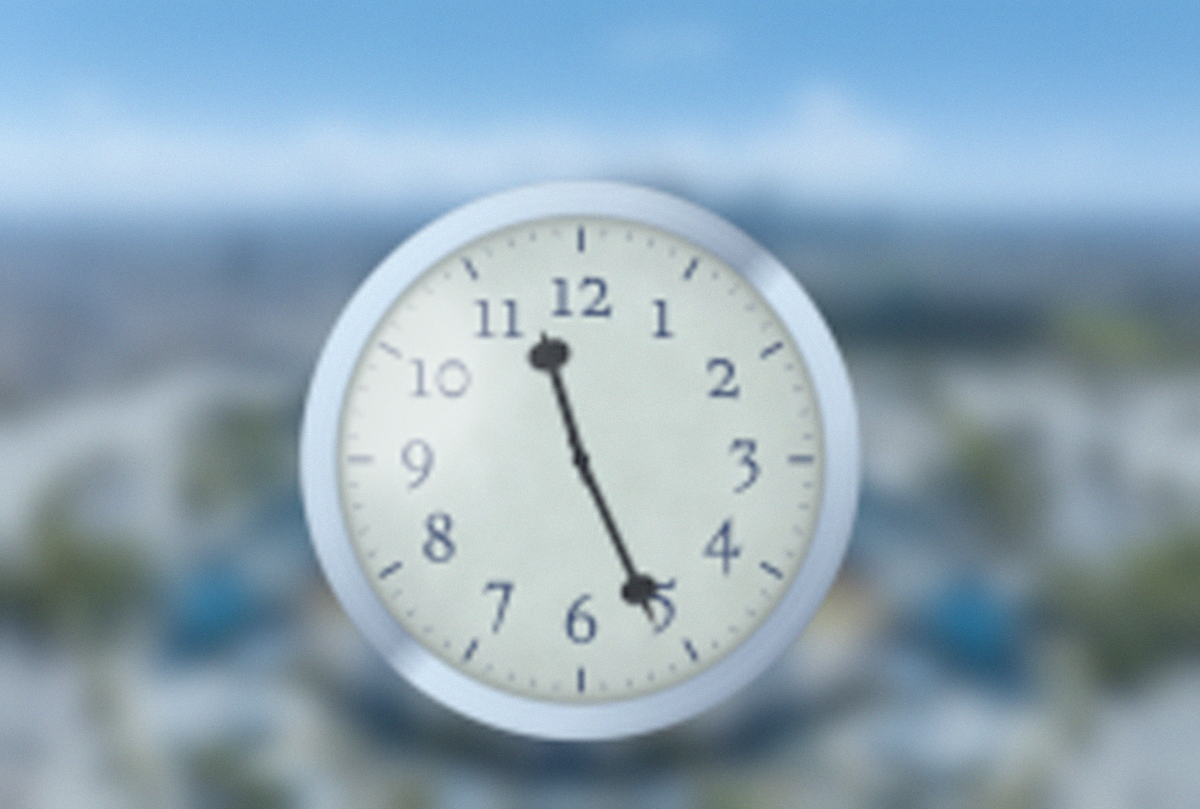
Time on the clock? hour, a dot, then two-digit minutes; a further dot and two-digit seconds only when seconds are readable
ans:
11.26
